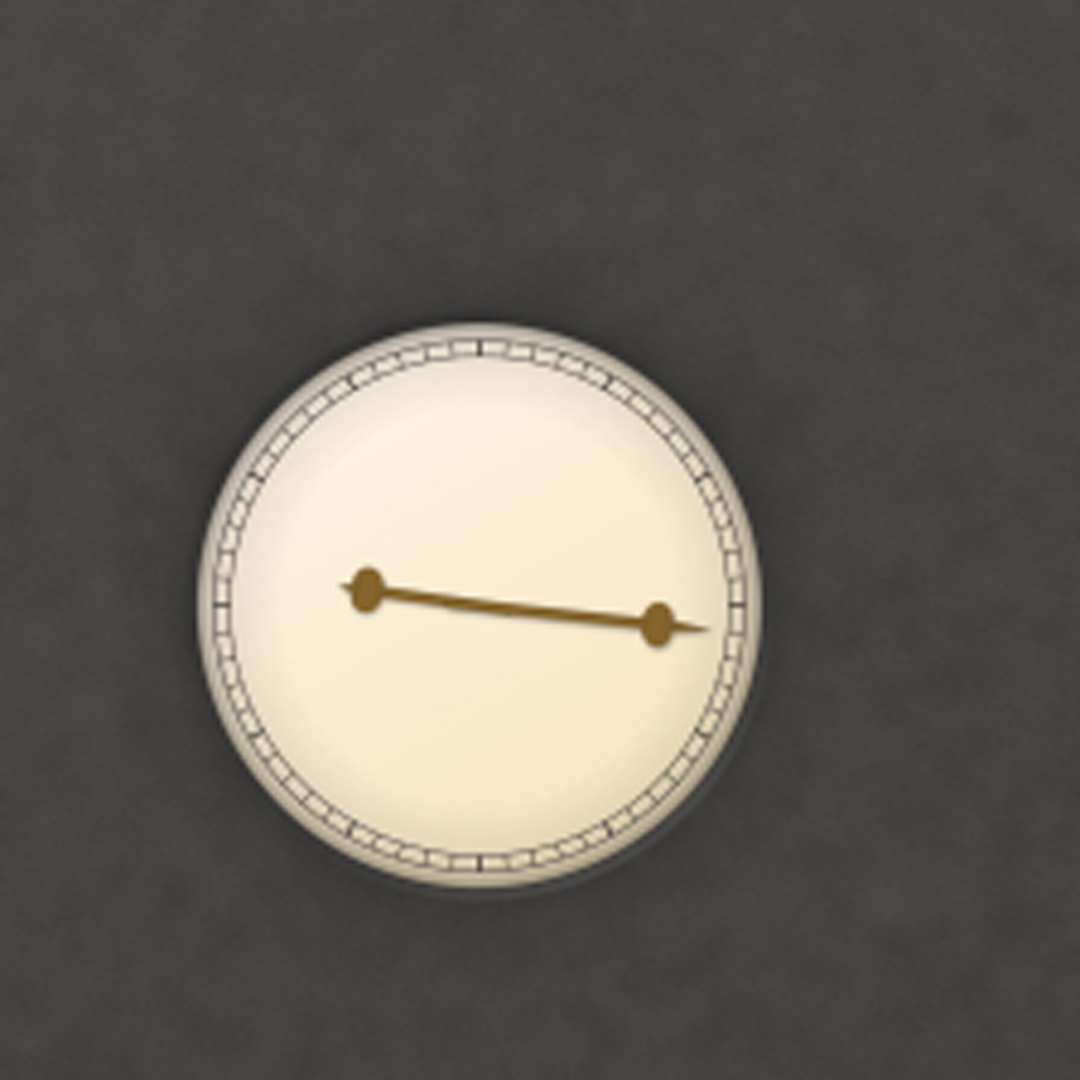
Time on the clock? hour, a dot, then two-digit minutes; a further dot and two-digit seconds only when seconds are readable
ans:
9.16
